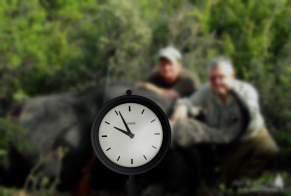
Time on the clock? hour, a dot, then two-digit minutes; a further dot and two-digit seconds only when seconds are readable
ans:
9.56
